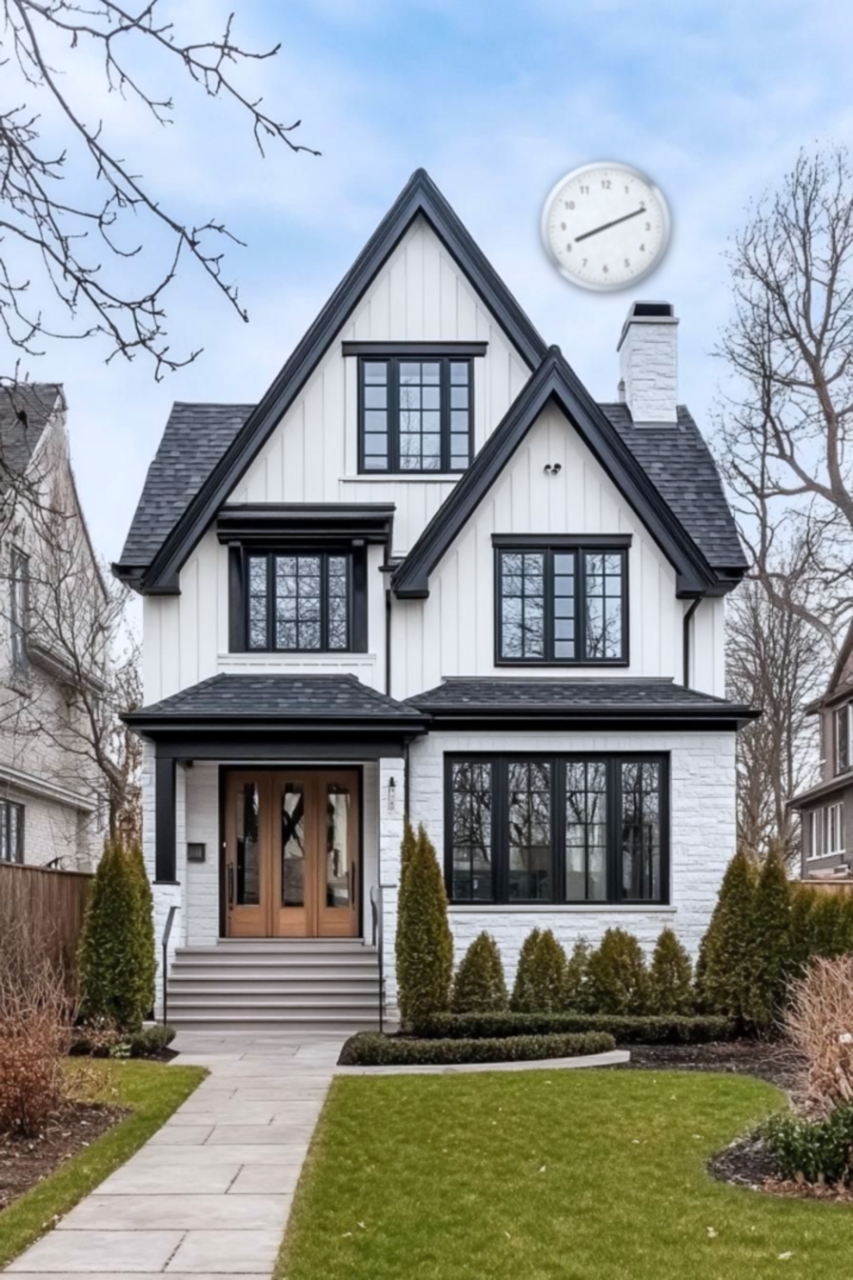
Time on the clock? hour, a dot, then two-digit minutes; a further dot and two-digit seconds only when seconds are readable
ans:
8.11
